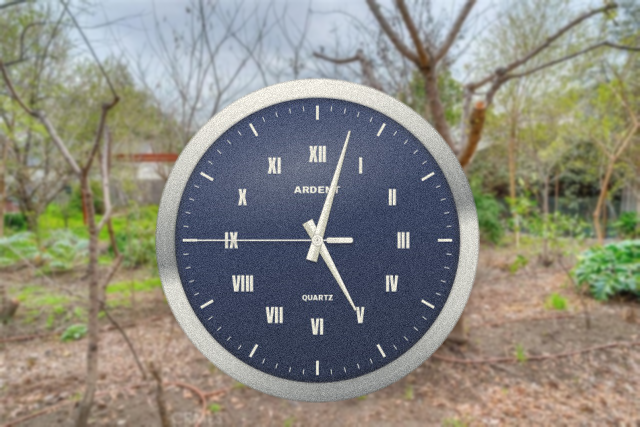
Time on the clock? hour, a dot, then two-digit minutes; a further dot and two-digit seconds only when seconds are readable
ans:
5.02.45
